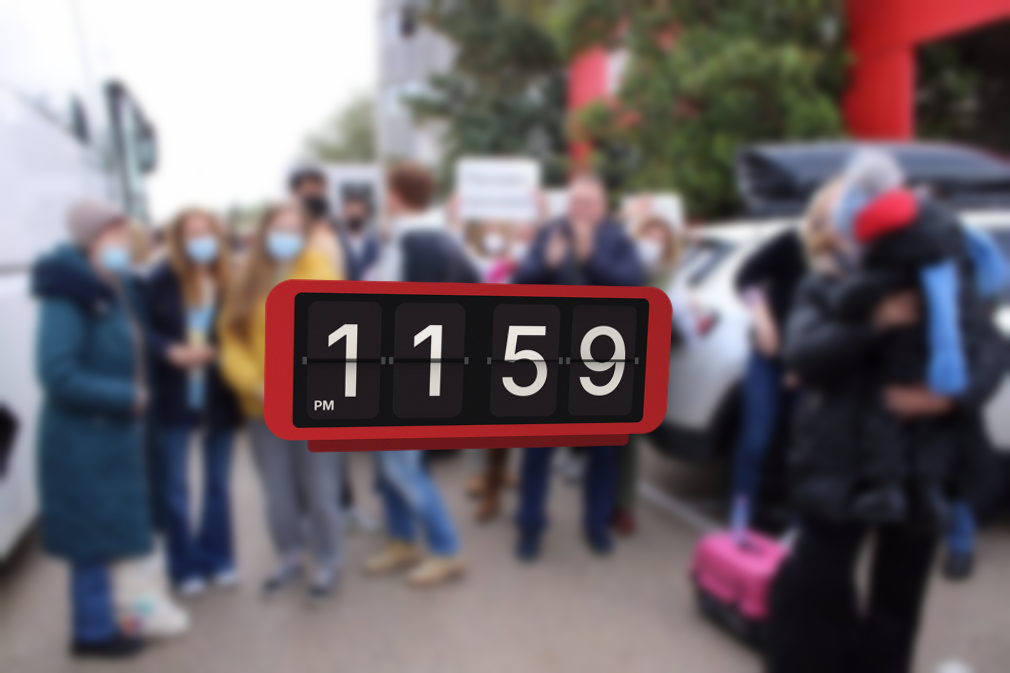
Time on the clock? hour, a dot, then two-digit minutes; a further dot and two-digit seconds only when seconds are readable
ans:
11.59
